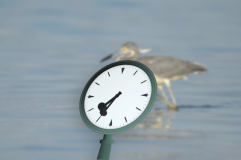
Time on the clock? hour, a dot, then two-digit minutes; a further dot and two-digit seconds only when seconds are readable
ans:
7.35
